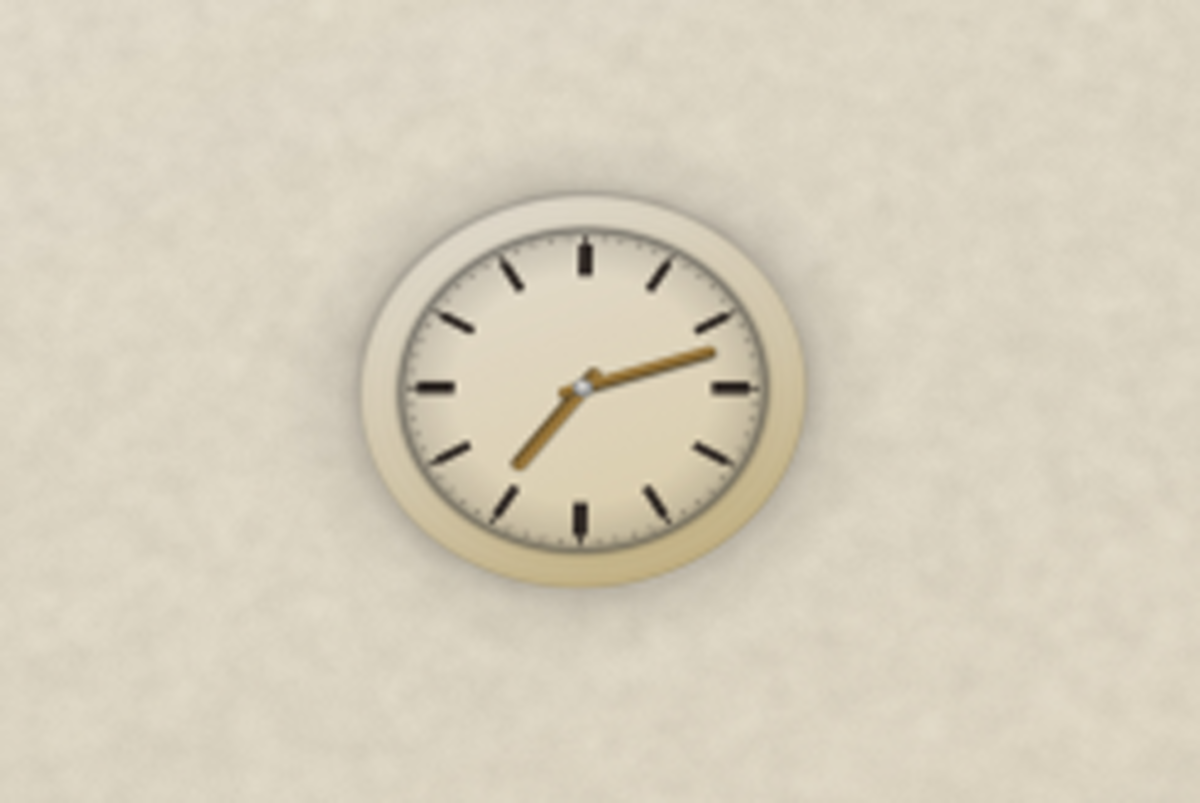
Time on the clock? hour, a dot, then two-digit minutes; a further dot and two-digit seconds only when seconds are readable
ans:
7.12
